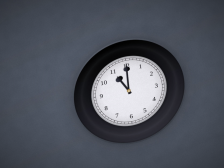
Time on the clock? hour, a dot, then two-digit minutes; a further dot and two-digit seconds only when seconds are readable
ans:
11.00
